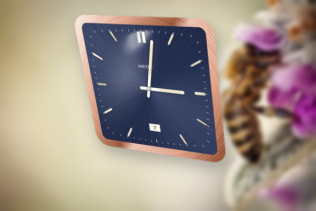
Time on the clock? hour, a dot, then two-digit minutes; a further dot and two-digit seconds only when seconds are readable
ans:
3.02
